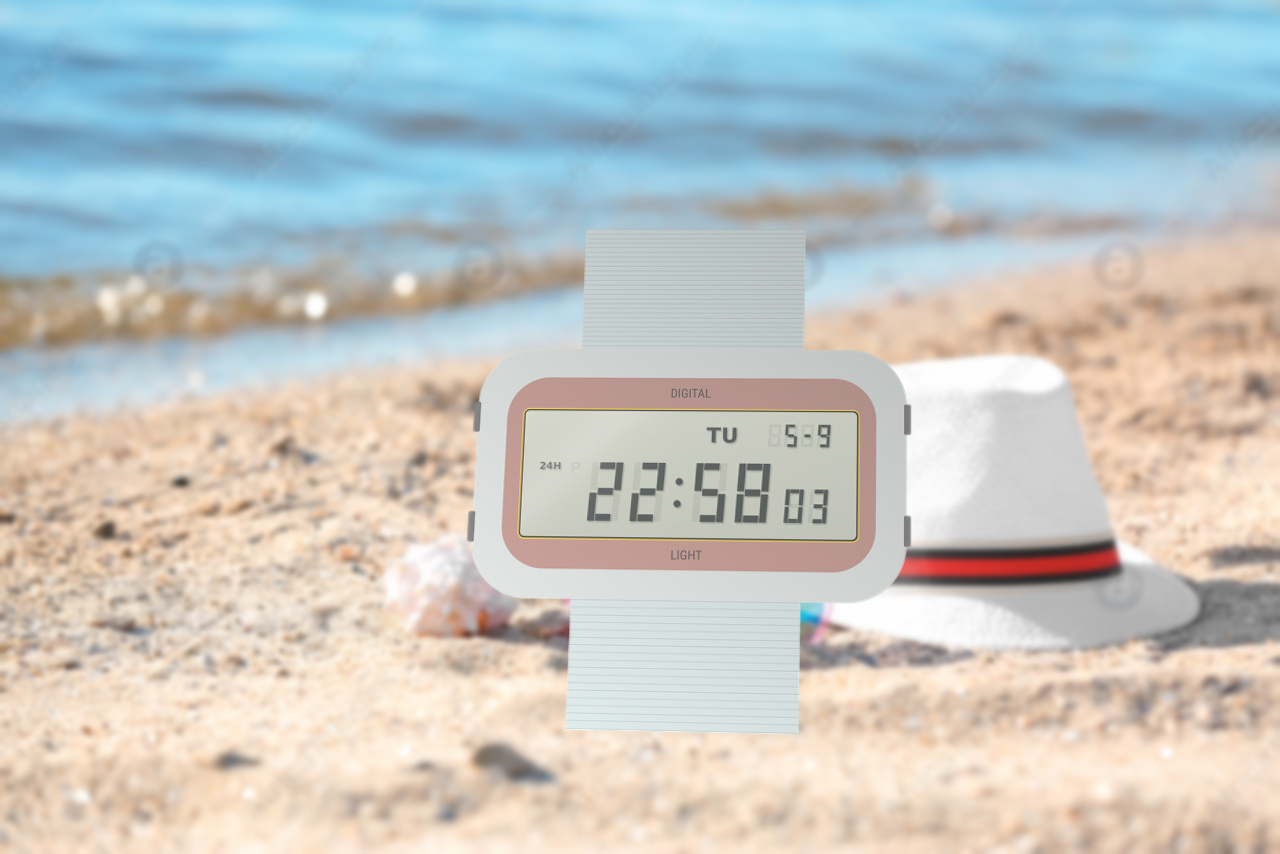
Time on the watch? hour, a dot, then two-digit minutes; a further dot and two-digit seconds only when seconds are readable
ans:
22.58.03
